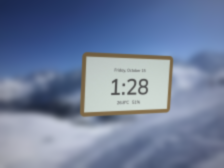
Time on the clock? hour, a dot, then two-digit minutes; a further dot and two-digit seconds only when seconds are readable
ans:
1.28
